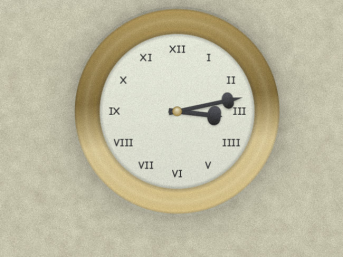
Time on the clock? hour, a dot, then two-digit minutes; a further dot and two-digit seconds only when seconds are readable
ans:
3.13
